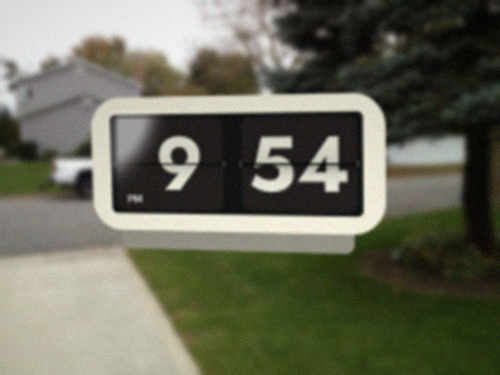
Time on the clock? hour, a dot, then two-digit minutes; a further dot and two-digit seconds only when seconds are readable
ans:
9.54
